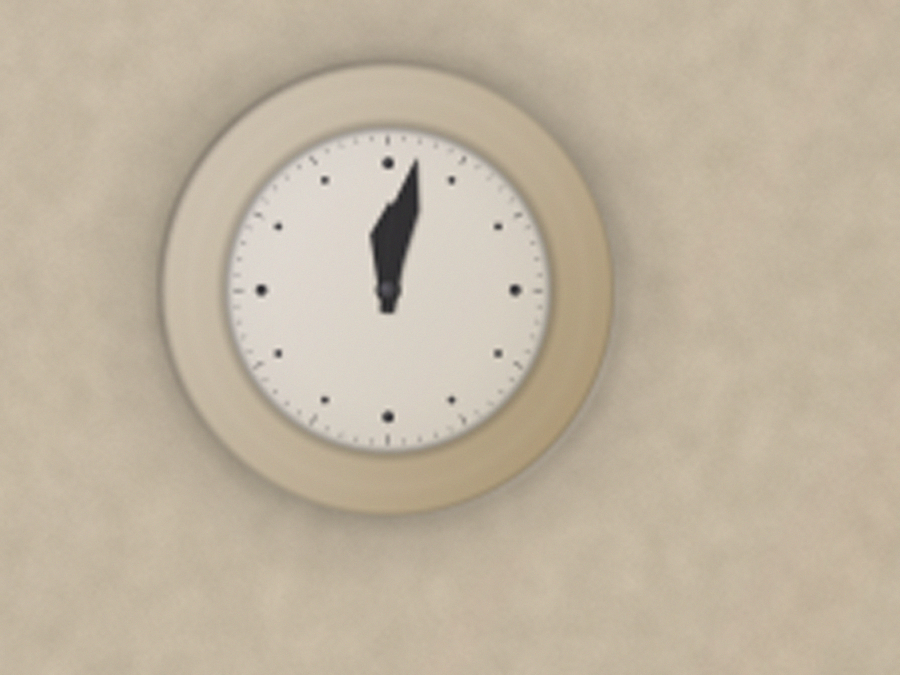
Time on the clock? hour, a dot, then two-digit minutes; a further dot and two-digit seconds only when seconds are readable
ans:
12.02
